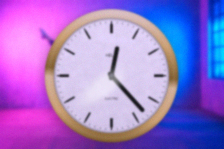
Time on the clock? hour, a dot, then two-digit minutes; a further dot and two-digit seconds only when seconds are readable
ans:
12.23
